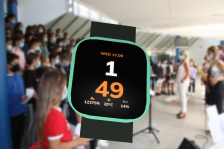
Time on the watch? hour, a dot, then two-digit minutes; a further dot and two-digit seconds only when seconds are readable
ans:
1.49
